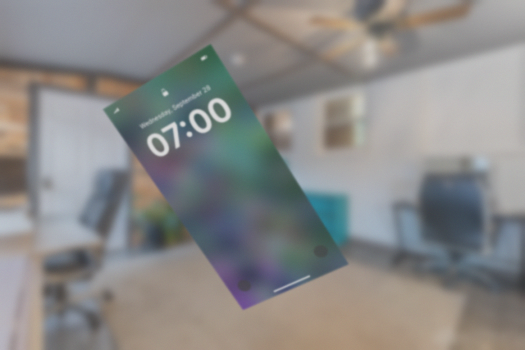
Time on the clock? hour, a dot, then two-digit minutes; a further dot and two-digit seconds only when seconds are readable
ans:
7.00
